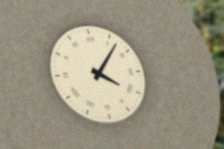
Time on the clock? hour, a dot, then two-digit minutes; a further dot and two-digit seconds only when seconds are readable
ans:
4.07
